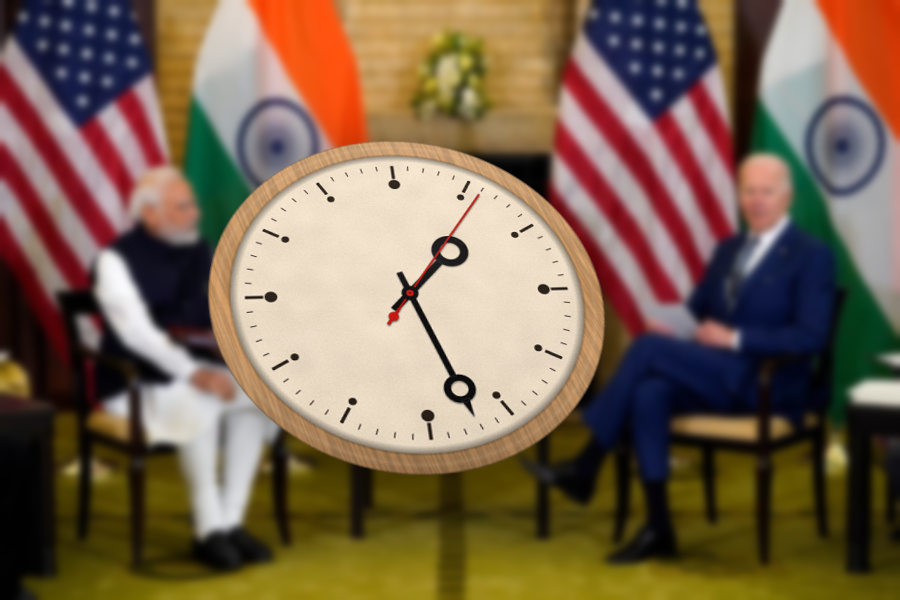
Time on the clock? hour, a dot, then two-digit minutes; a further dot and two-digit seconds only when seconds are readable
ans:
1.27.06
